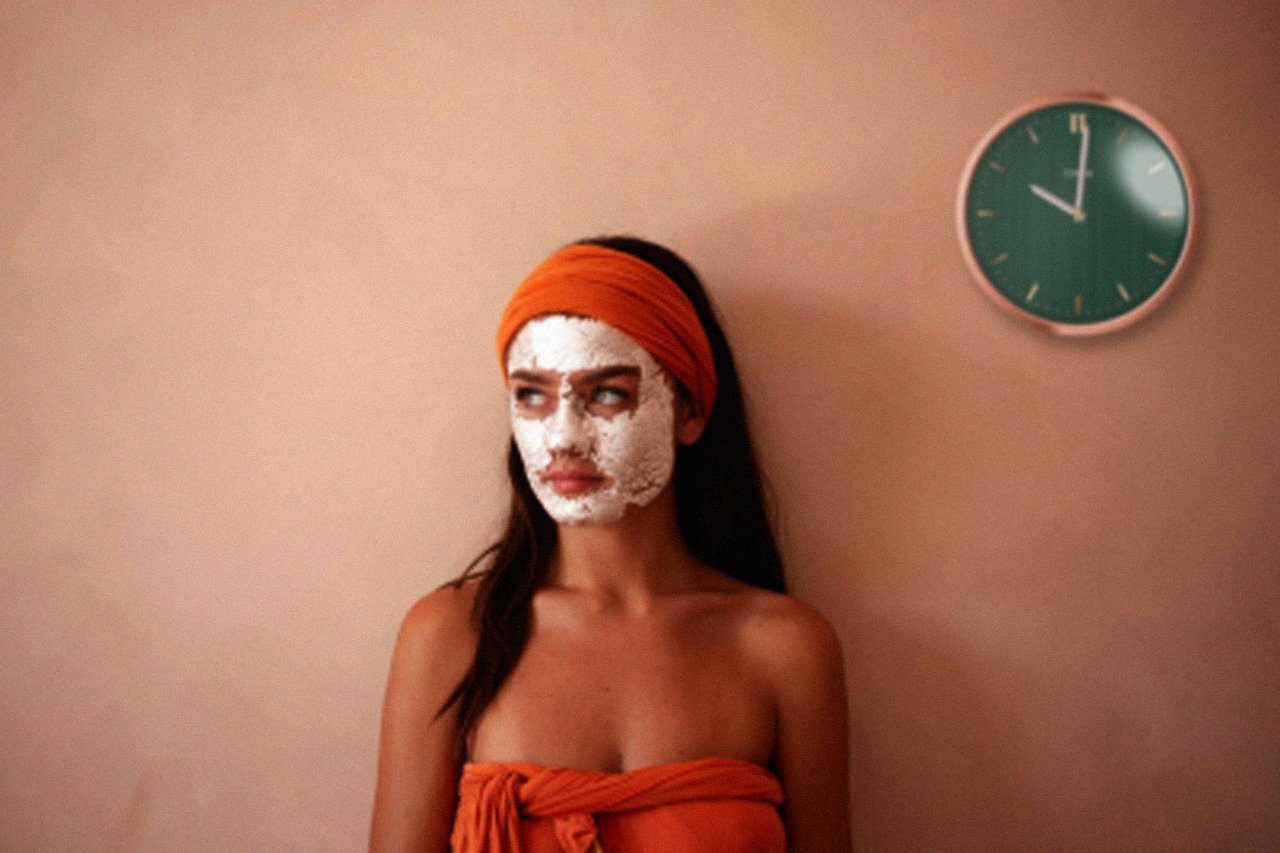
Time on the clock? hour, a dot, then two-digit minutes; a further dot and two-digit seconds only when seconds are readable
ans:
10.01
